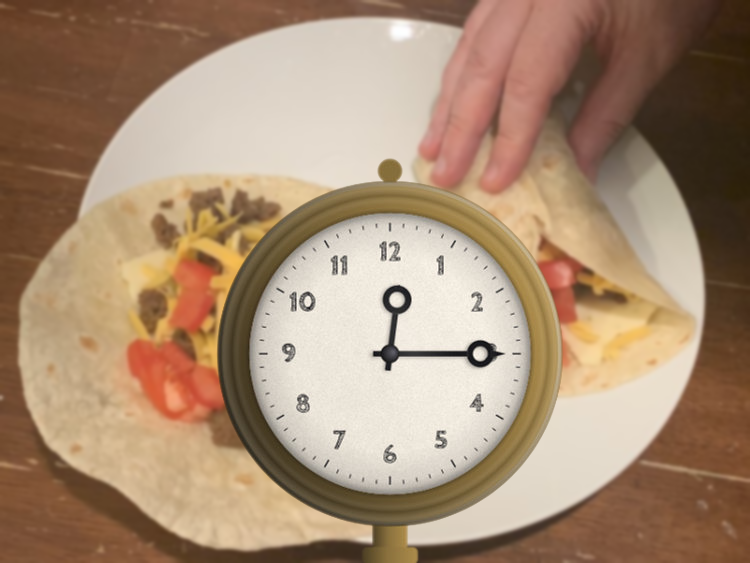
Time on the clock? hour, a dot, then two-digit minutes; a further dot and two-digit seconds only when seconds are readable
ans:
12.15
